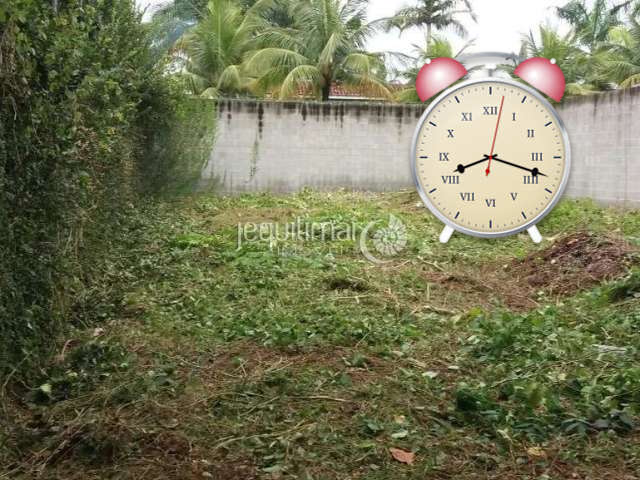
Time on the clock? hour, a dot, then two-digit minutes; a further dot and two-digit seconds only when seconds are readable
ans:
8.18.02
